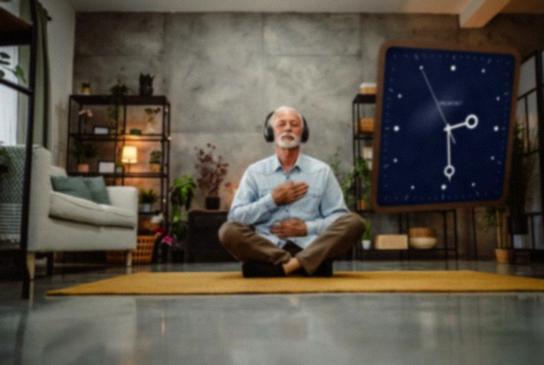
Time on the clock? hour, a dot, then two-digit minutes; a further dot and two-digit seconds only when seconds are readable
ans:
2.28.55
